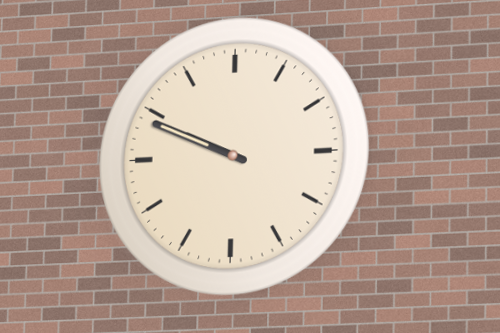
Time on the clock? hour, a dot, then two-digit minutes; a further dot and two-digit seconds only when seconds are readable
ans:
9.49
